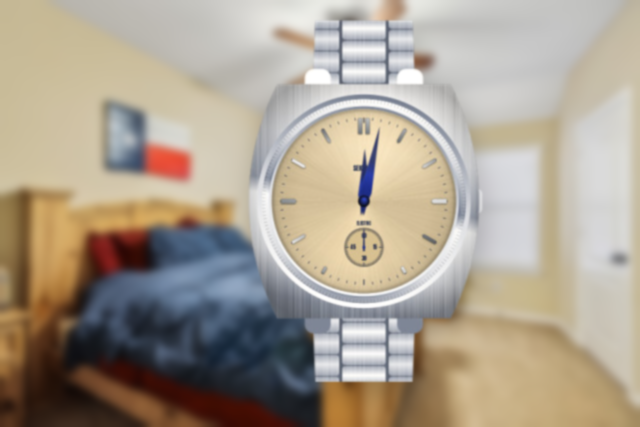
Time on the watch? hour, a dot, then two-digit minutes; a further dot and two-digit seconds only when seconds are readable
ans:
12.02
